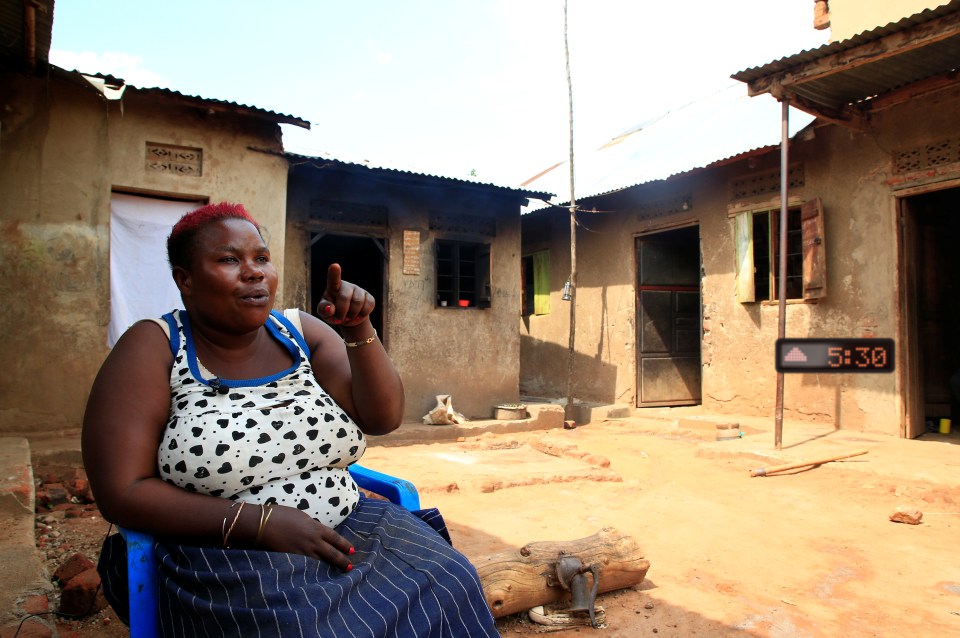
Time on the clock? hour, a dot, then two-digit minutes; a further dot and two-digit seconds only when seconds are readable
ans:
5.30
